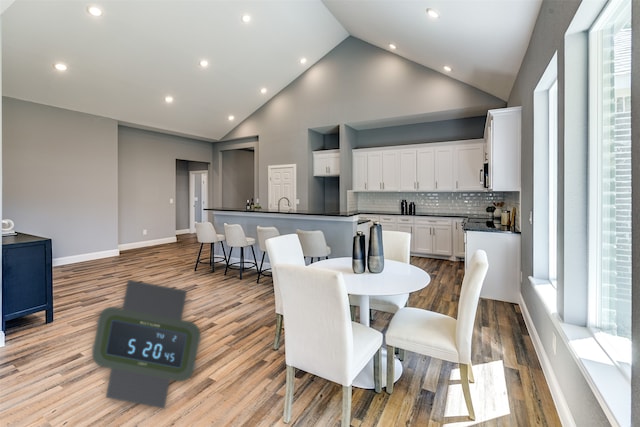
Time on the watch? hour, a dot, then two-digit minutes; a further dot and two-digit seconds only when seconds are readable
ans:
5.20
